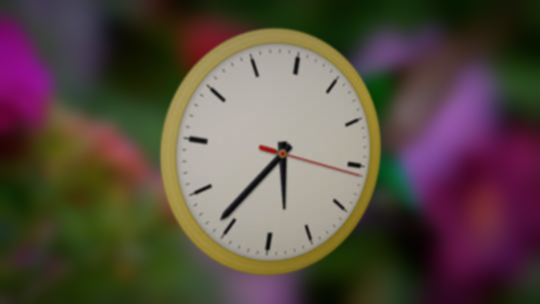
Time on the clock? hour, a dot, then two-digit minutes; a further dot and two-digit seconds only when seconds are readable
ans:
5.36.16
